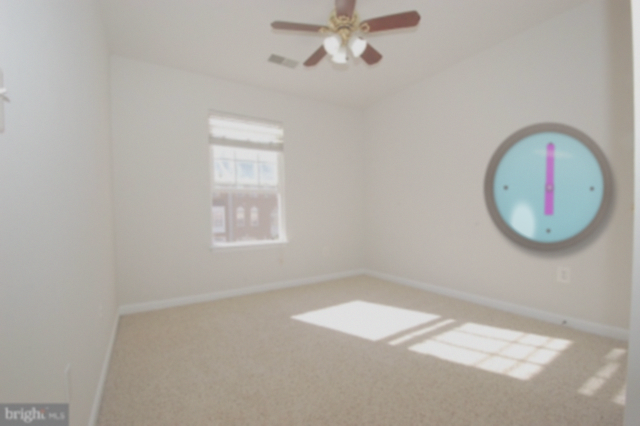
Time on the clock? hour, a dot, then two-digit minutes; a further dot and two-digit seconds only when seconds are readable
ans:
6.00
